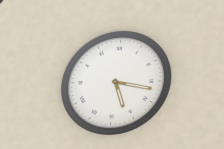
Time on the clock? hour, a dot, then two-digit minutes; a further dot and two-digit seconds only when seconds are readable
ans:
5.17
